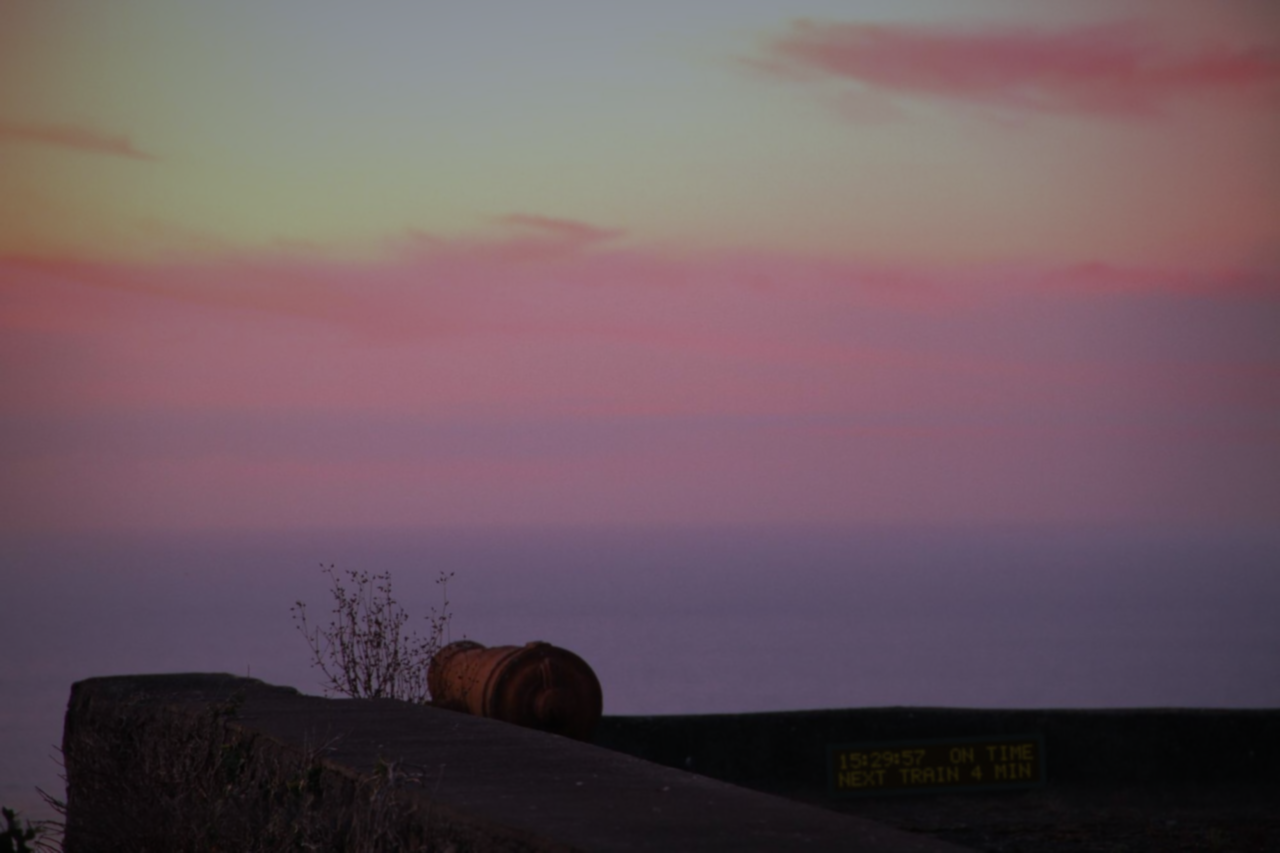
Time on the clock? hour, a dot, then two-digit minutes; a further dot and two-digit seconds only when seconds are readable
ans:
15.29.57
